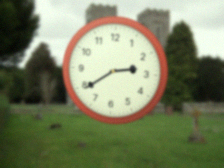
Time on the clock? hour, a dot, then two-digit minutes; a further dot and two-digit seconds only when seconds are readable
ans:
2.39
